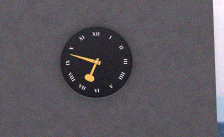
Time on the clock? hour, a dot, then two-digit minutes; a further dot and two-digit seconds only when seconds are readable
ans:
6.48
